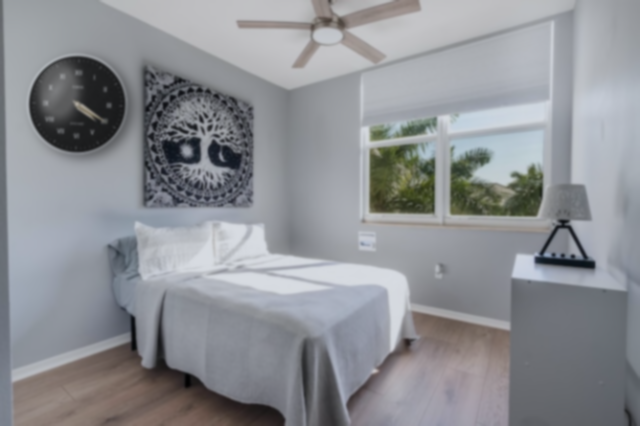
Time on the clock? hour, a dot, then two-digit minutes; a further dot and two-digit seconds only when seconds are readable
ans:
4.20
